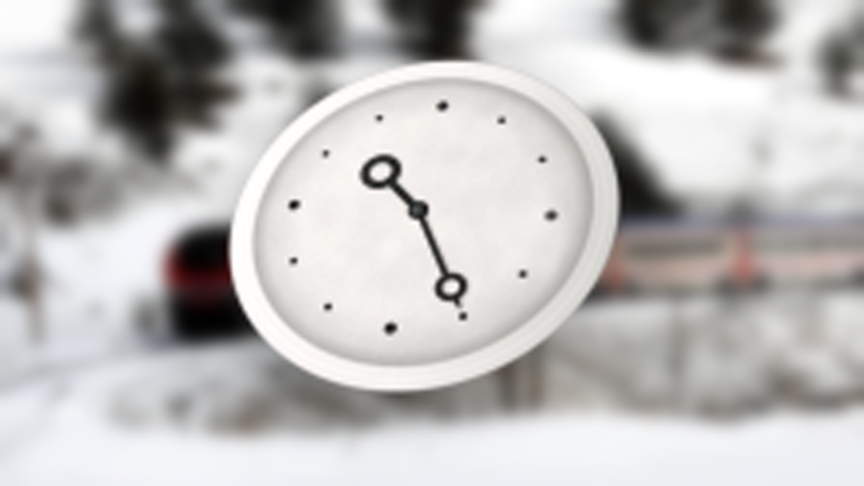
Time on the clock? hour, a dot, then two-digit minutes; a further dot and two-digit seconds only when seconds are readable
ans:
10.25
